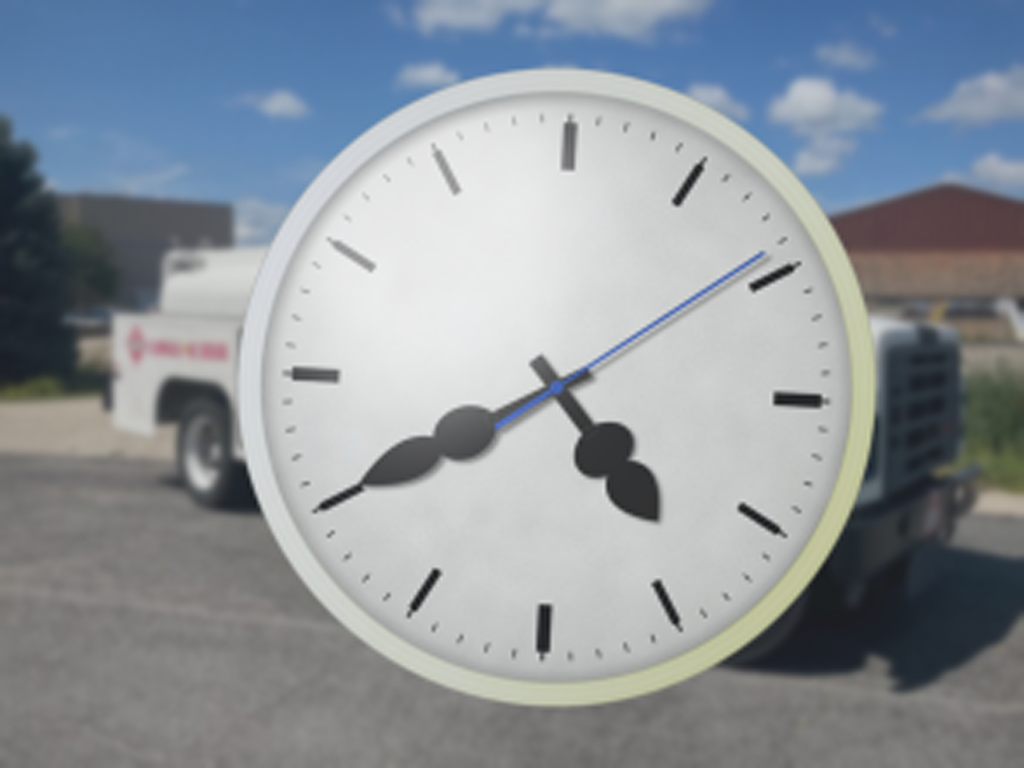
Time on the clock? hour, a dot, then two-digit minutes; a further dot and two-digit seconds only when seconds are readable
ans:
4.40.09
